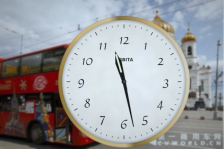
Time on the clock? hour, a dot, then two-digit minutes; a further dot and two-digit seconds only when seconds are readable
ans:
11.28
